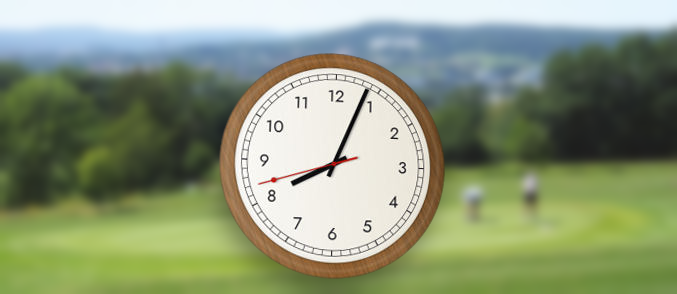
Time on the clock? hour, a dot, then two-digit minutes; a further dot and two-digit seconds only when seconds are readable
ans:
8.03.42
